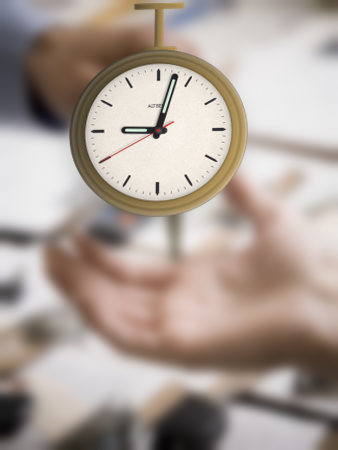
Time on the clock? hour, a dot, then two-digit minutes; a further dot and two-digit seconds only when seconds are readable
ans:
9.02.40
